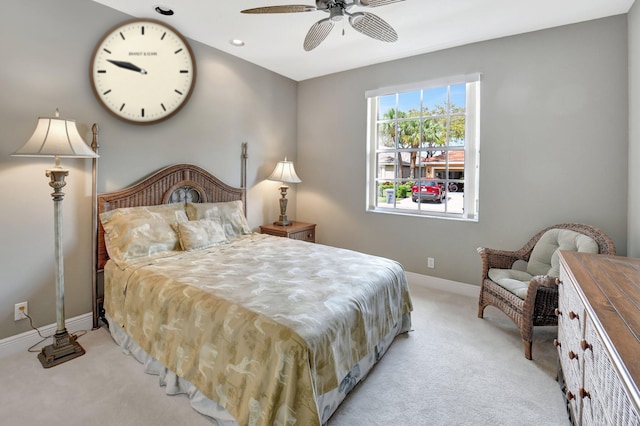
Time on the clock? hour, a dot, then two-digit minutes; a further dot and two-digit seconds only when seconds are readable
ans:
9.48
